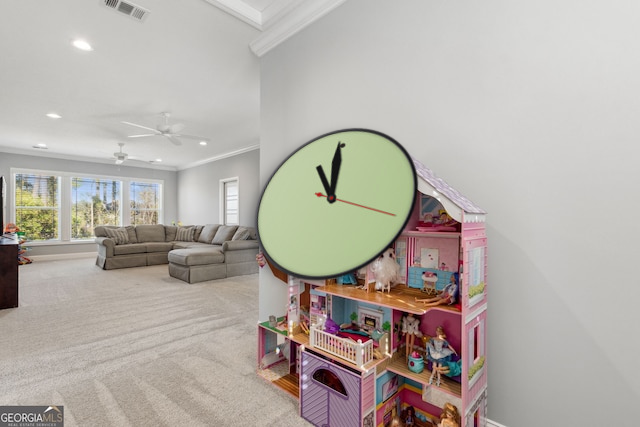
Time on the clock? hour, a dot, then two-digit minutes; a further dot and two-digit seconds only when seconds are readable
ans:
10.59.18
